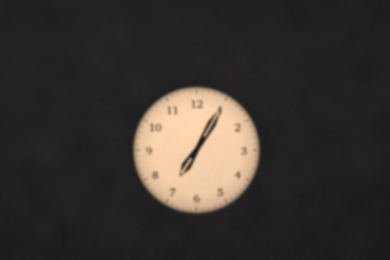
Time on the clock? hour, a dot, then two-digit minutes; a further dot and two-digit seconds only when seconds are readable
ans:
7.05
